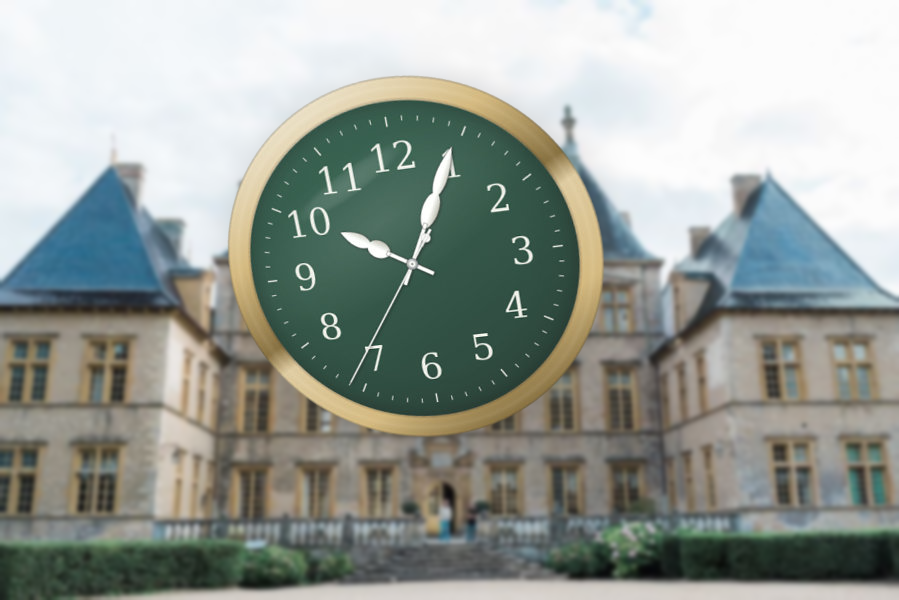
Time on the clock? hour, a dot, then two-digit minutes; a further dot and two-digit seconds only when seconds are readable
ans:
10.04.36
